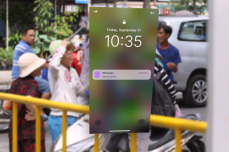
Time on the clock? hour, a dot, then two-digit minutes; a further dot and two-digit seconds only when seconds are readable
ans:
10.35
